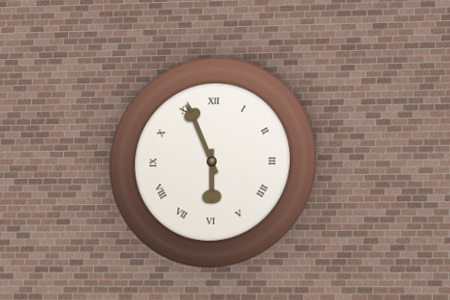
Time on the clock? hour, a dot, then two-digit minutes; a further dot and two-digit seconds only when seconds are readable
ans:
5.56
